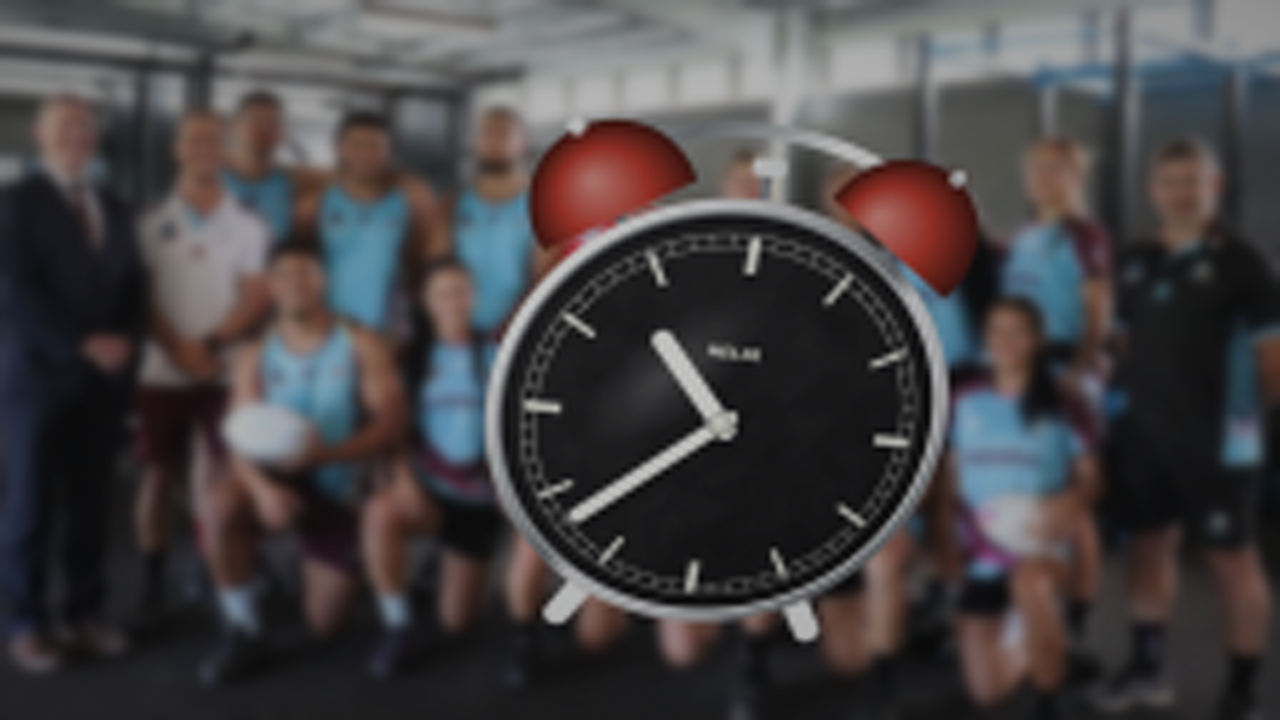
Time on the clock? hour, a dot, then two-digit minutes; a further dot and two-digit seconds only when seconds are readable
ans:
10.38
